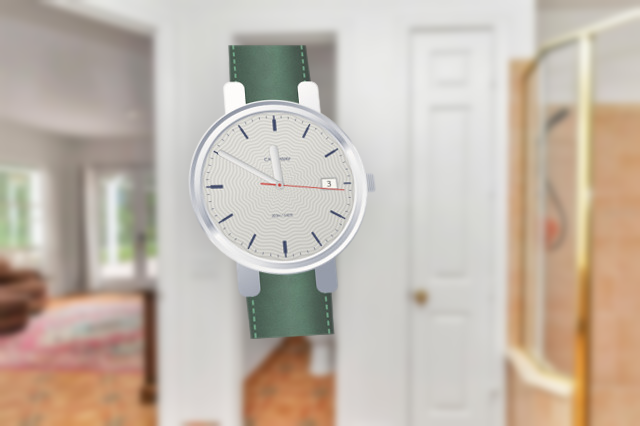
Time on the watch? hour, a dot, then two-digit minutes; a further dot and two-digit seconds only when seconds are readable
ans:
11.50.16
